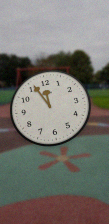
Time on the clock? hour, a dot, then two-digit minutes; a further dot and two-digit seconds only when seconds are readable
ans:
11.56
